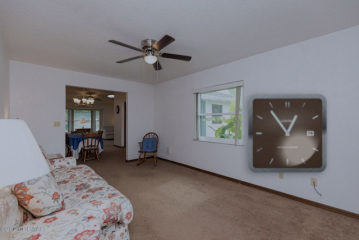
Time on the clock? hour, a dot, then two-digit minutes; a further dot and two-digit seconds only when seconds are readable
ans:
12.54
